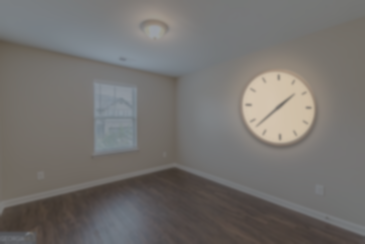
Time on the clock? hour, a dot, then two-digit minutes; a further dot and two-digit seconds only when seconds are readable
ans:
1.38
